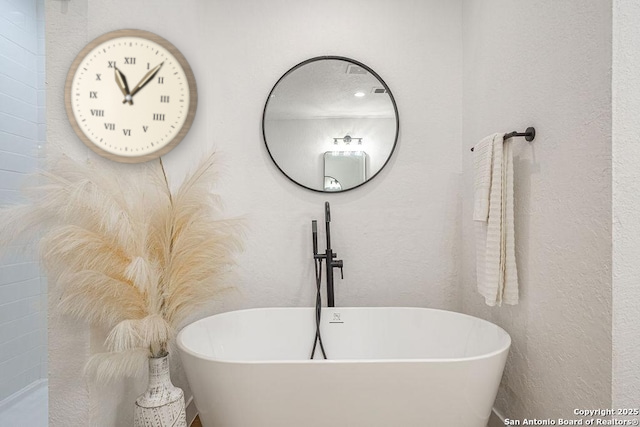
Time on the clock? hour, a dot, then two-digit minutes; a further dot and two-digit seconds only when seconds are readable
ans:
11.07
